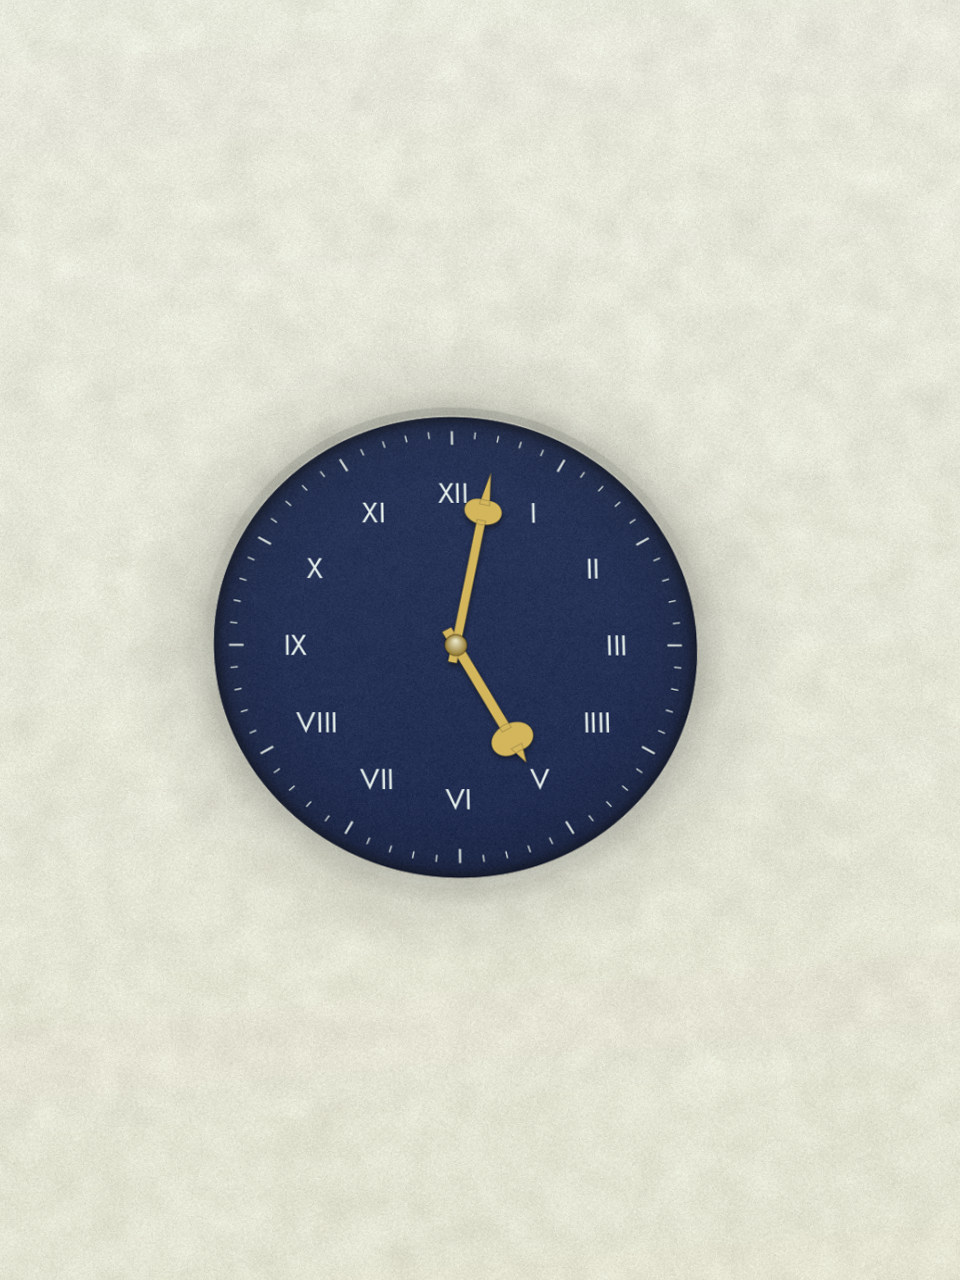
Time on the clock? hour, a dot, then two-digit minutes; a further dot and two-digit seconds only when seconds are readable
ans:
5.02
